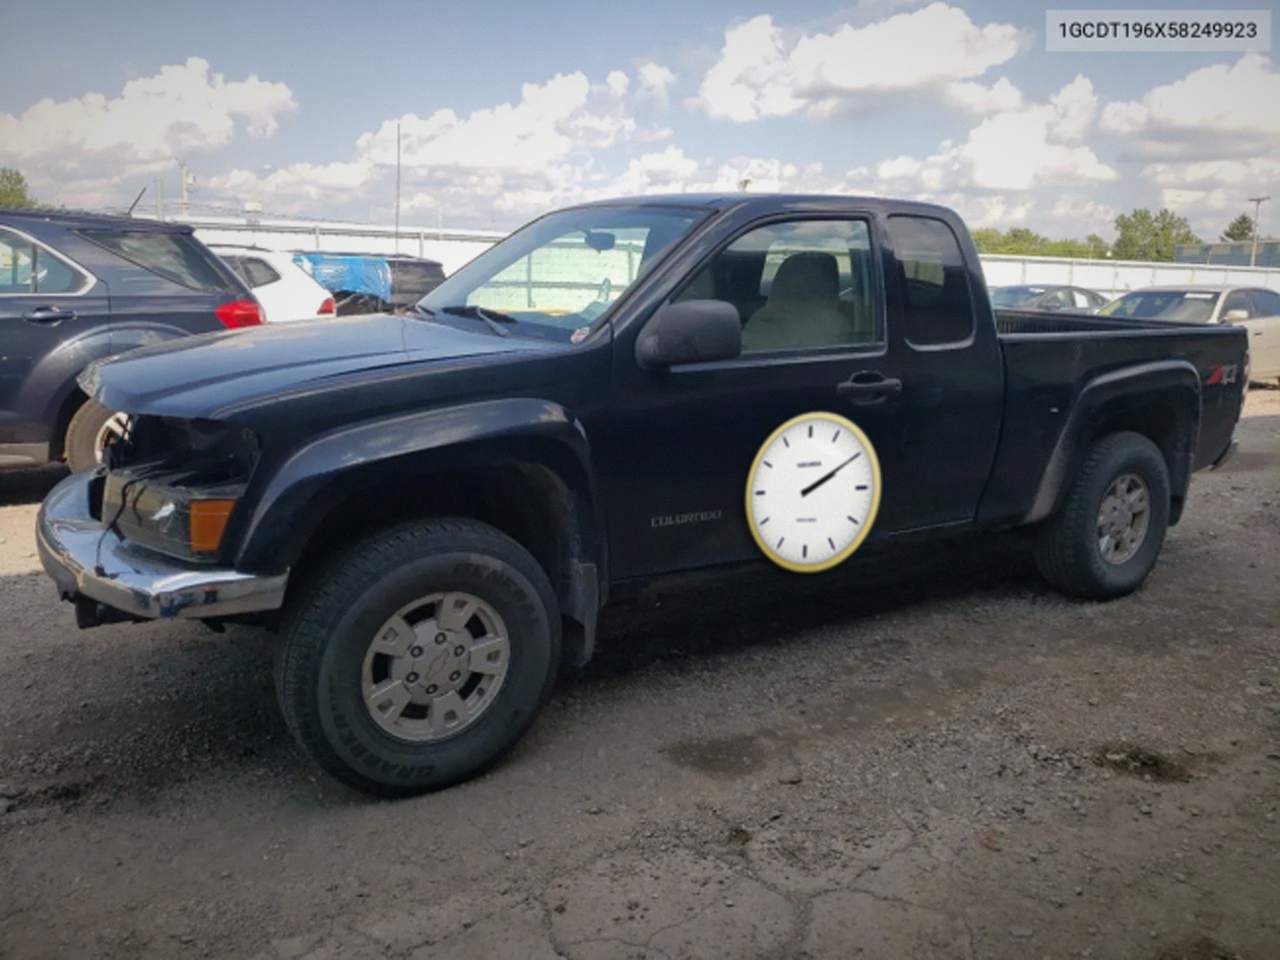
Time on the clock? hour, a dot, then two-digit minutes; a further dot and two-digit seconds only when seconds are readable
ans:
2.10
